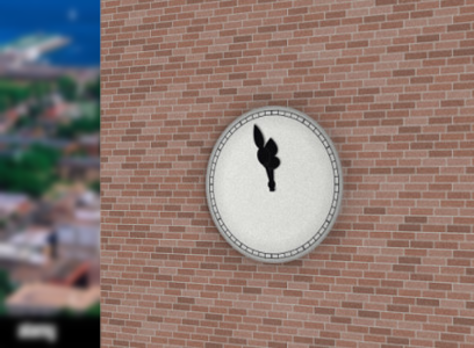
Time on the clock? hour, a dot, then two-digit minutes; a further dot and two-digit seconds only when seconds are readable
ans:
11.57
